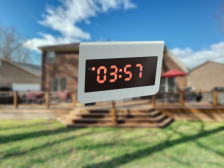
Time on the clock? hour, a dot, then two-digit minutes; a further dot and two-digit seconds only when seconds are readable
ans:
3.57
